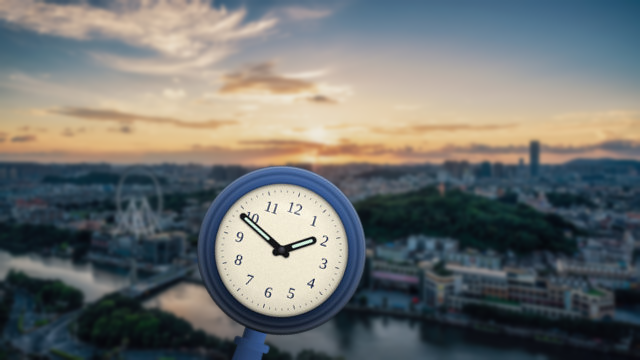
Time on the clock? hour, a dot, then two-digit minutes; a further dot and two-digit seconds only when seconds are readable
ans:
1.49
